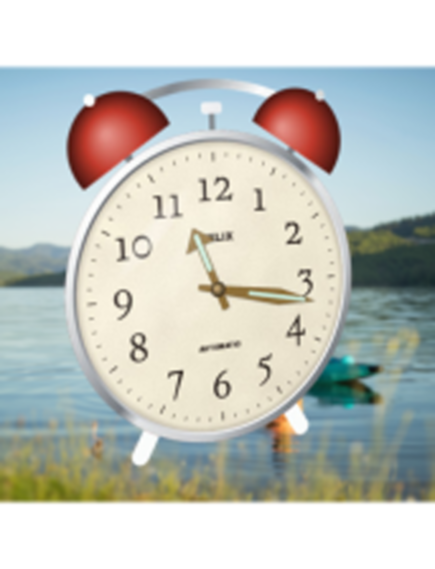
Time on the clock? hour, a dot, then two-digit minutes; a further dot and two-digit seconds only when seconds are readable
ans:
11.17
